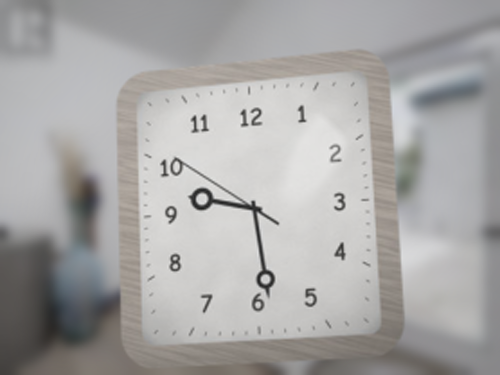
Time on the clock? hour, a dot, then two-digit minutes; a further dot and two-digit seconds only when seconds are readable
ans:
9.28.51
